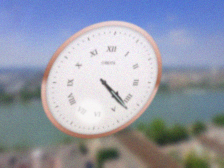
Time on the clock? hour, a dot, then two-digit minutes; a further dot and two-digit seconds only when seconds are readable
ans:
4.22
